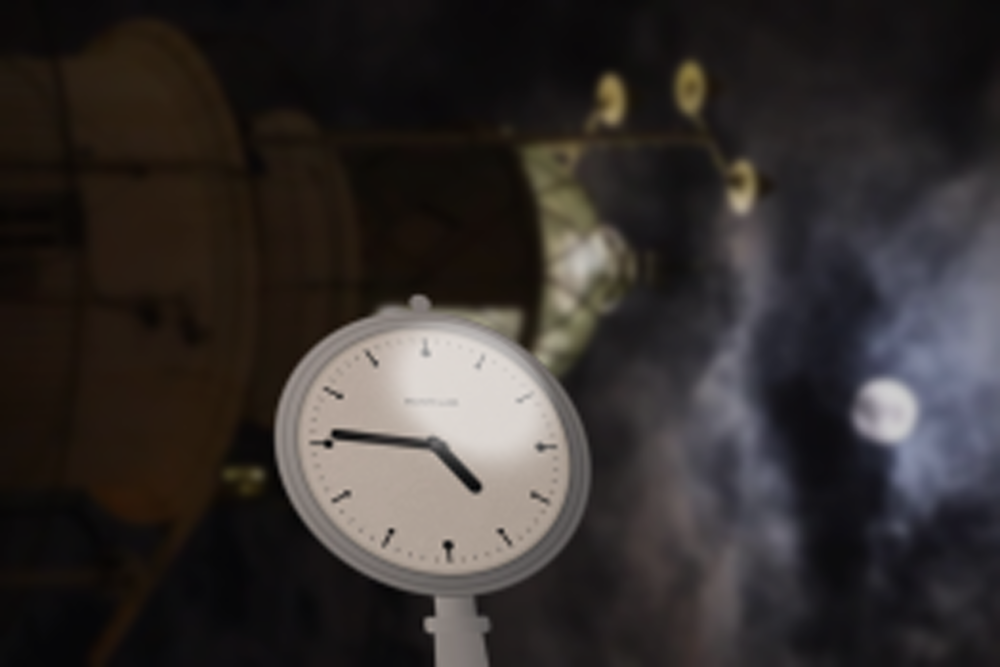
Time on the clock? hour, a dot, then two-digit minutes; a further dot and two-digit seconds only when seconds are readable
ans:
4.46
